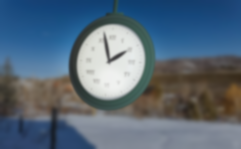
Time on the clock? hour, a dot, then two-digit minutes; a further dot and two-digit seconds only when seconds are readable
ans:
1.57
